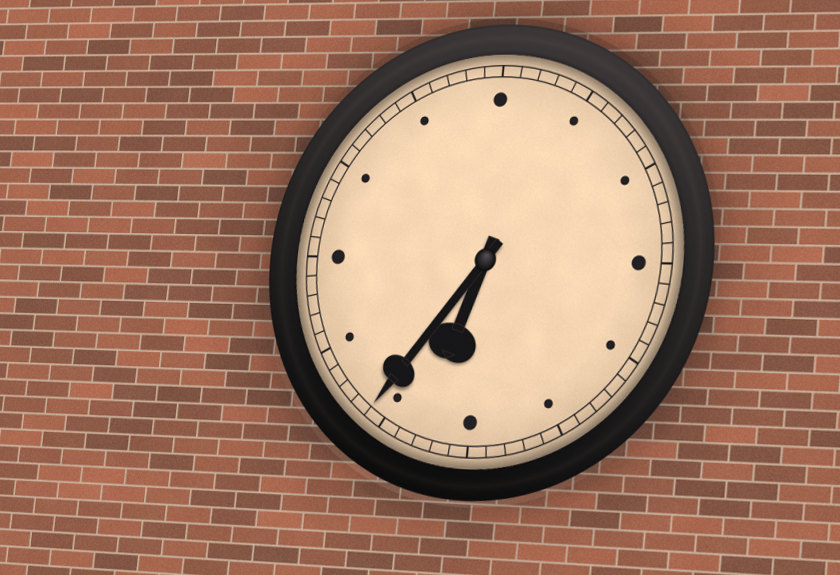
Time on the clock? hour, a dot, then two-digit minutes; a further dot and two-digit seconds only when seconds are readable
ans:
6.36
